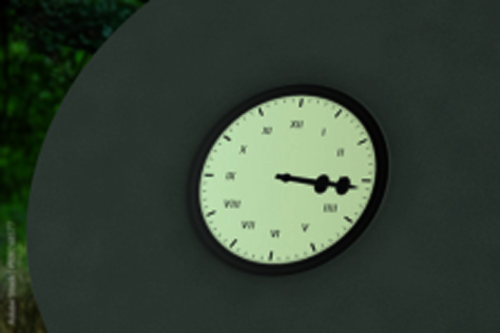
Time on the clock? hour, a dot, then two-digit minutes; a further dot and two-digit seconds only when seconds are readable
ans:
3.16
